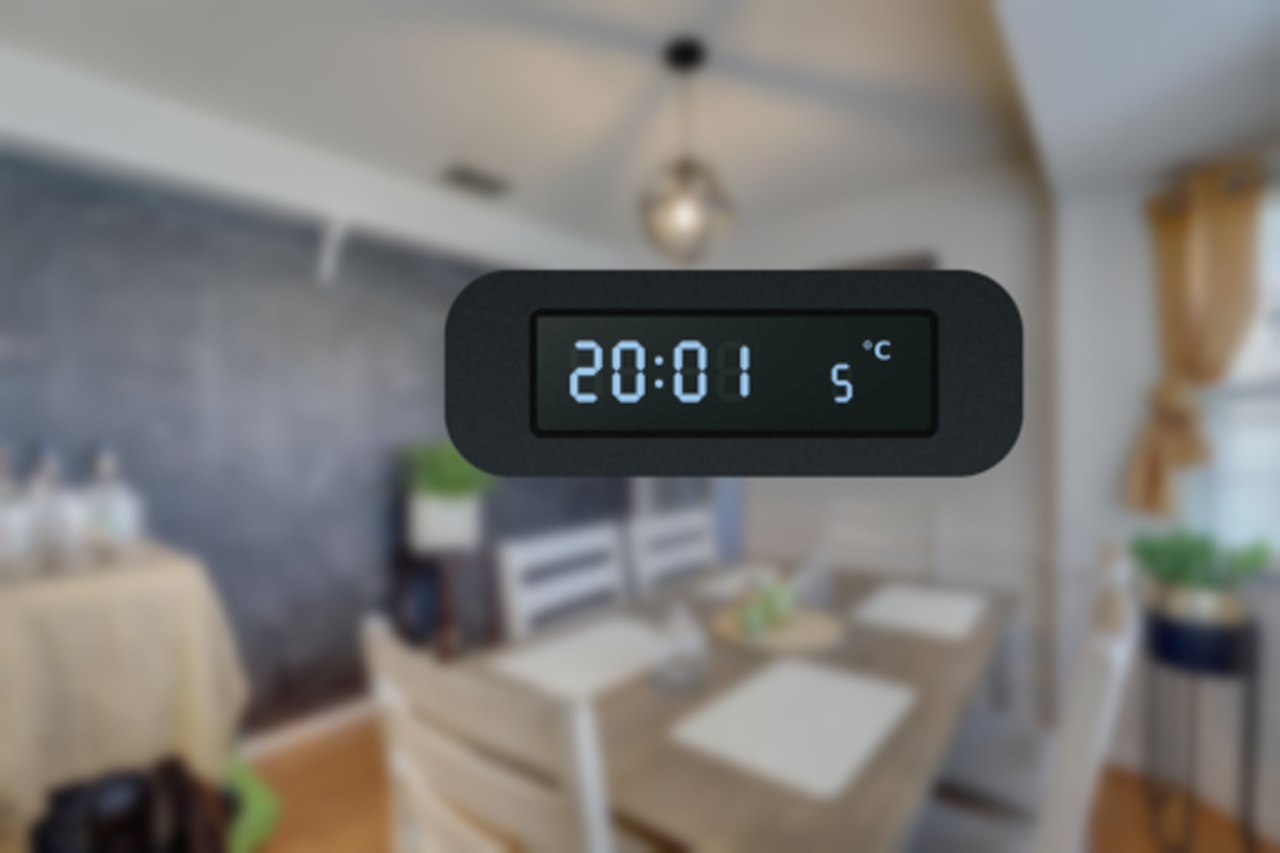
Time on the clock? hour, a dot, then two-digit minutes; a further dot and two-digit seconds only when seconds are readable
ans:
20.01
